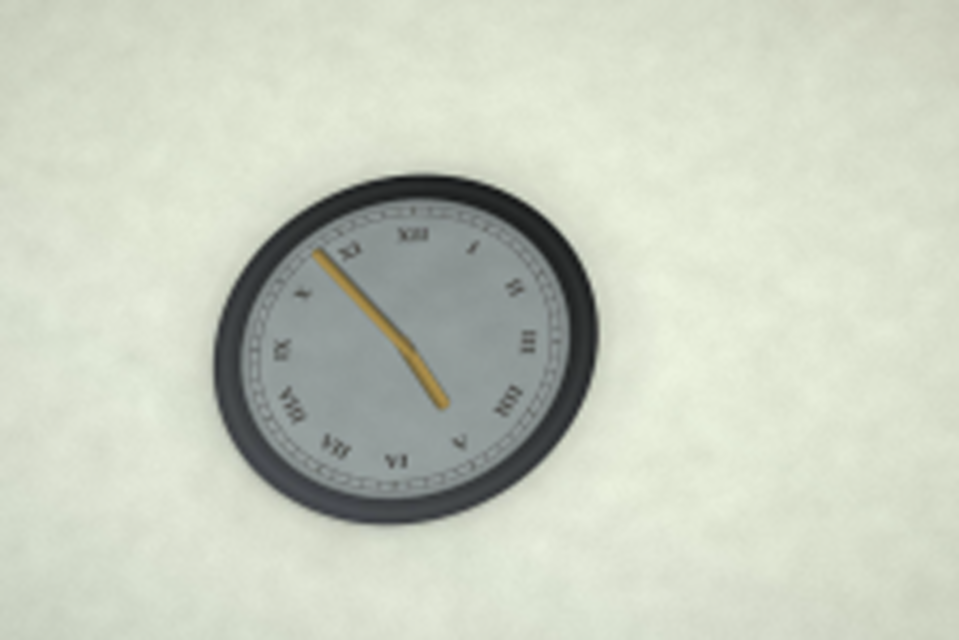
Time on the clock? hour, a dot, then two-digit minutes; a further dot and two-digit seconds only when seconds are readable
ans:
4.53
